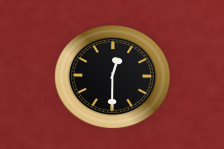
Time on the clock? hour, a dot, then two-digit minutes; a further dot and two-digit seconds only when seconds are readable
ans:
12.30
